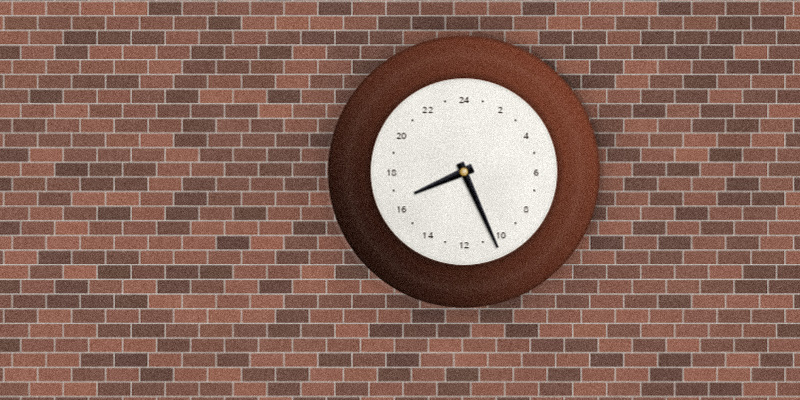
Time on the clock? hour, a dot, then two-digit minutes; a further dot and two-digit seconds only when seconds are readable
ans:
16.26
